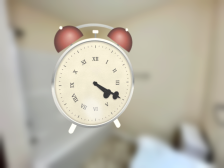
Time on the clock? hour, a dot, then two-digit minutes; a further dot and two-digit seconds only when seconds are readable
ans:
4.20
